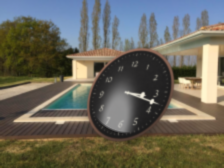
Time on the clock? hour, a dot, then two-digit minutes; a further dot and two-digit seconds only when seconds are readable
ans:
3.18
